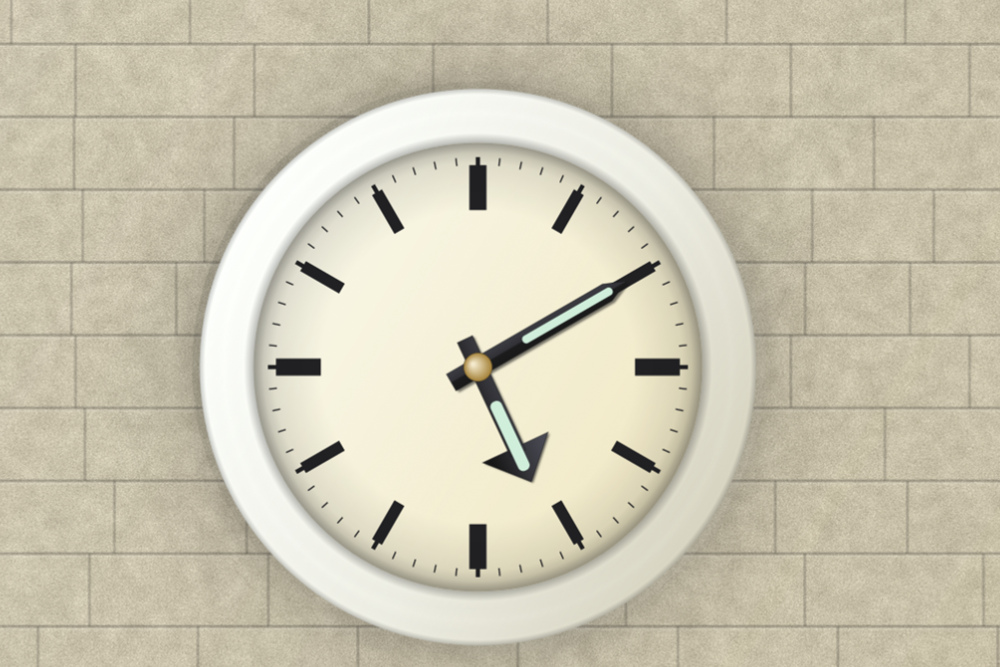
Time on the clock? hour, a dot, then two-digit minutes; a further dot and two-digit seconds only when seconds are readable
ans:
5.10
